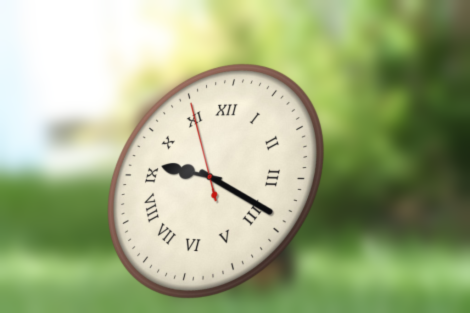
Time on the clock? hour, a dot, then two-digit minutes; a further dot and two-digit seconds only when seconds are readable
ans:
9.18.55
